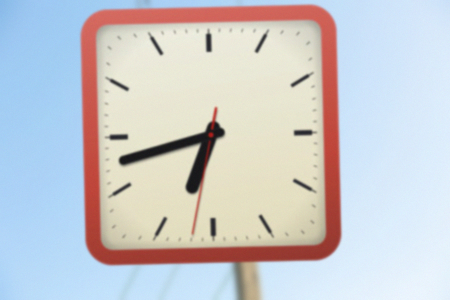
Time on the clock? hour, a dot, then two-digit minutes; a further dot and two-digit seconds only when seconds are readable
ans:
6.42.32
